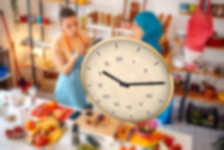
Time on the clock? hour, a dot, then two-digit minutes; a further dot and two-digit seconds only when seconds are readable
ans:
10.15
